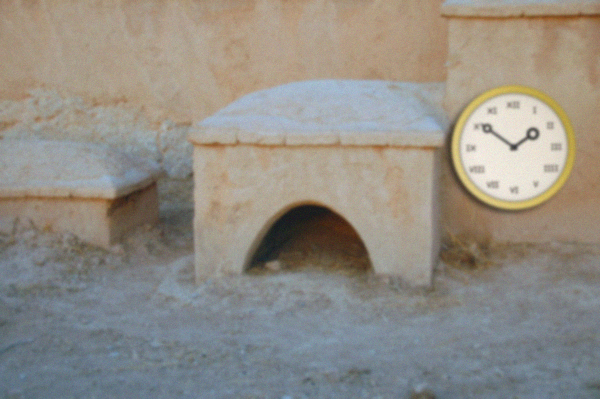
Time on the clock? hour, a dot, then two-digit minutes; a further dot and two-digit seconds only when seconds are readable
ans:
1.51
